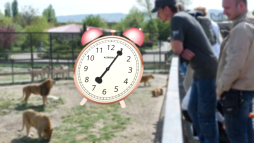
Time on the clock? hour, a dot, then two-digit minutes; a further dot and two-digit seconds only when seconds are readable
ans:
7.05
